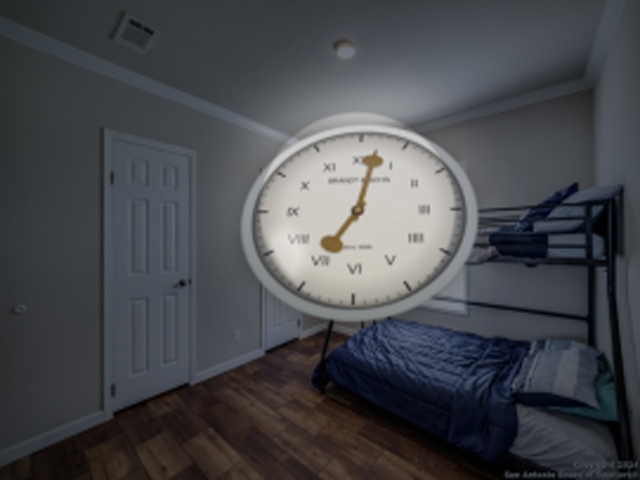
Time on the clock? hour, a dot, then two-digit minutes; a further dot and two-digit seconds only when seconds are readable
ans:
7.02
